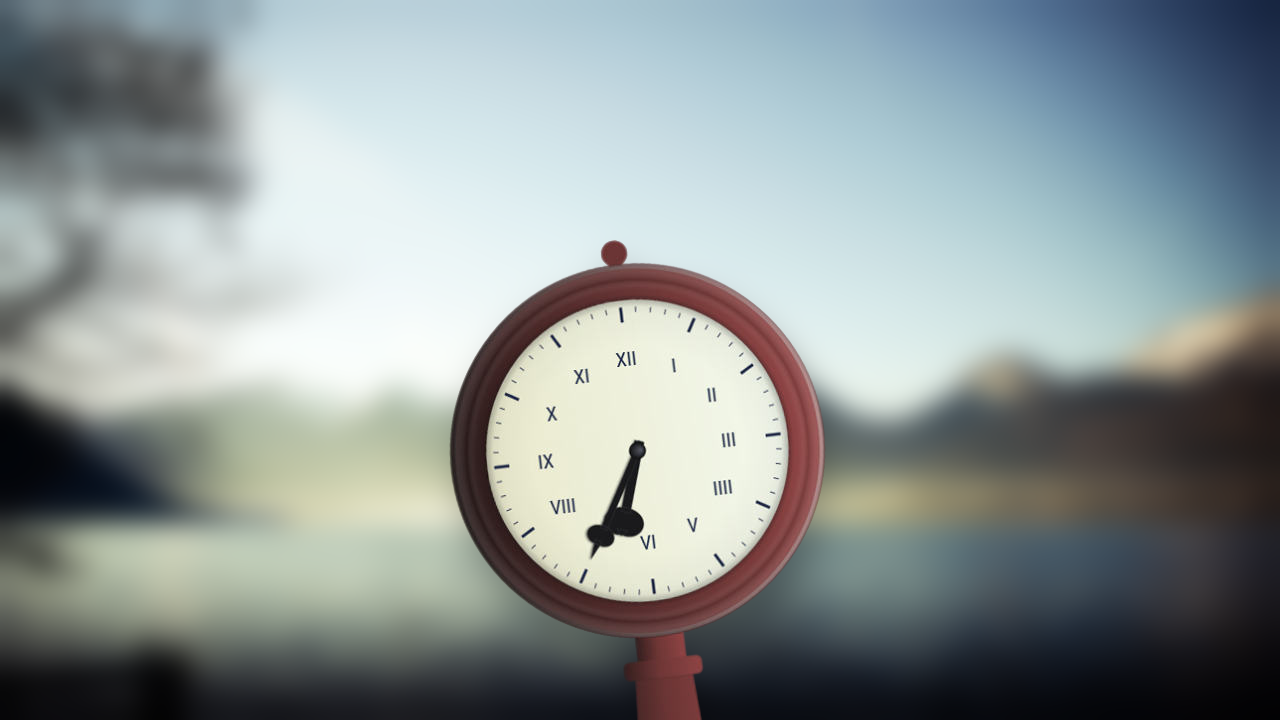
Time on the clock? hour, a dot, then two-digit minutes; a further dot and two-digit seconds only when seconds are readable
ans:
6.35
